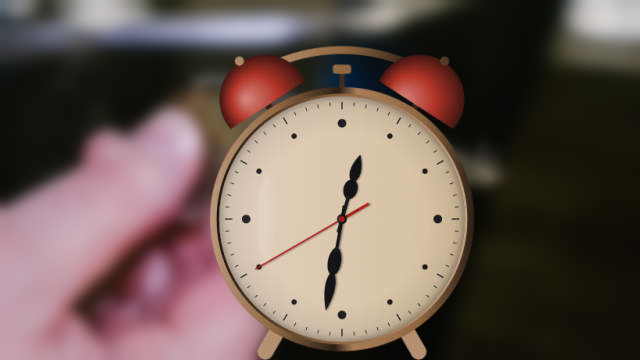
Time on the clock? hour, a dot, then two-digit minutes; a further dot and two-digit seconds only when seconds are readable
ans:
12.31.40
